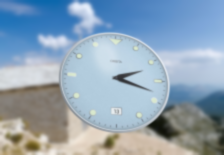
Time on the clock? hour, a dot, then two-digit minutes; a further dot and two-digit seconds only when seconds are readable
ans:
2.18
